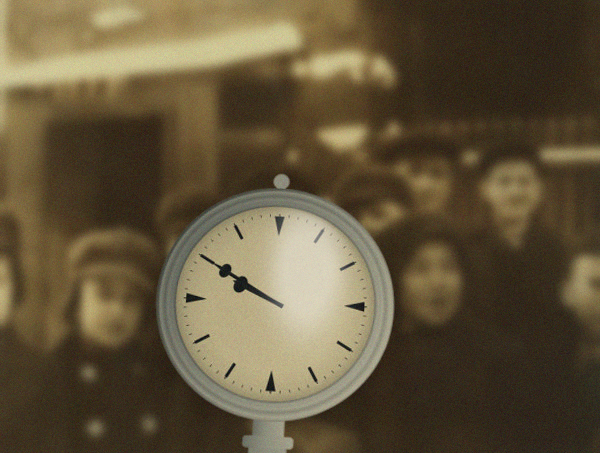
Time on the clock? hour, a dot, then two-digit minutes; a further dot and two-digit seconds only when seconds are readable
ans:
9.50
